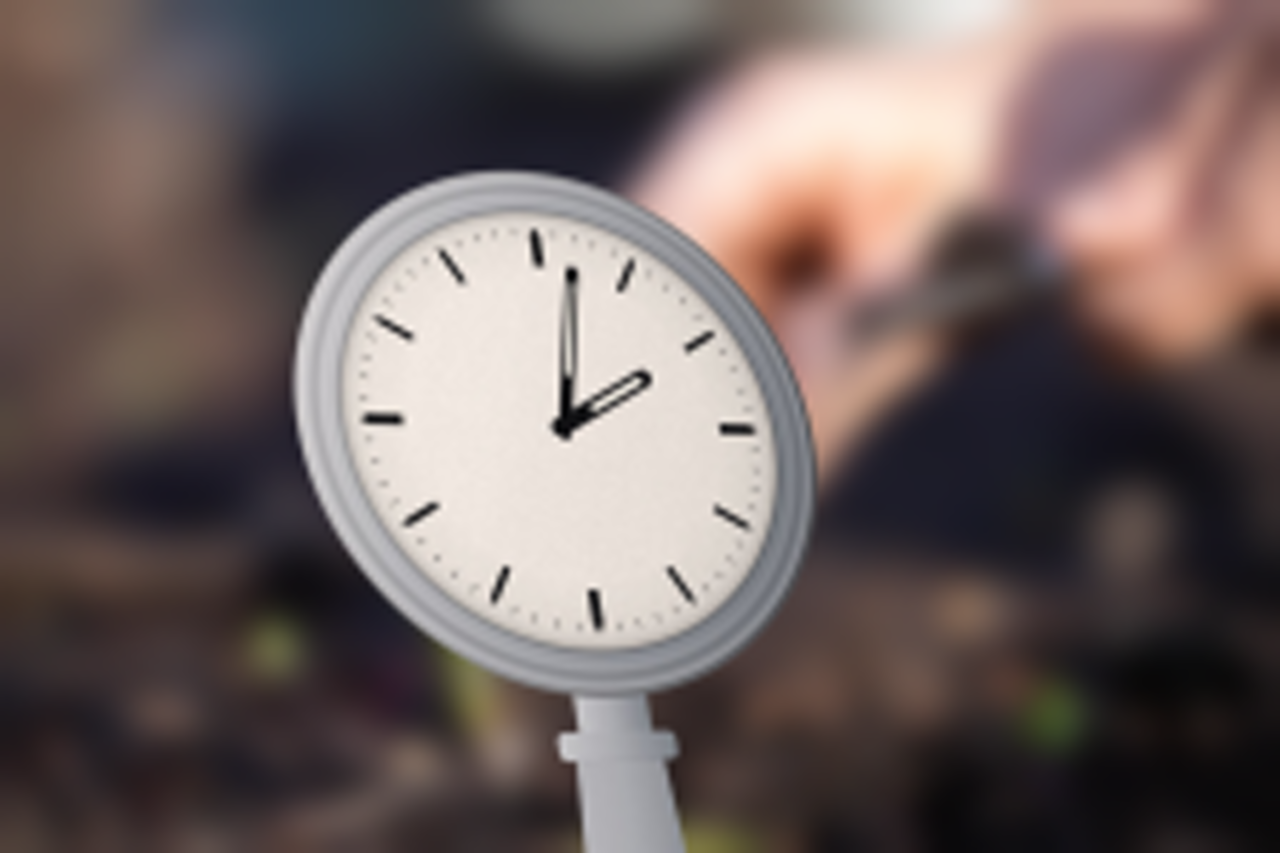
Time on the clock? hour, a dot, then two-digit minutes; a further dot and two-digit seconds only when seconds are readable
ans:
2.02
